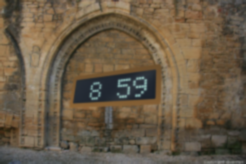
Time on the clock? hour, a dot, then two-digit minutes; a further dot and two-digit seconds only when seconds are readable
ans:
8.59
